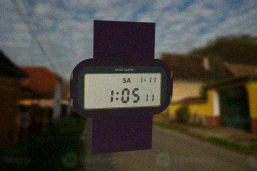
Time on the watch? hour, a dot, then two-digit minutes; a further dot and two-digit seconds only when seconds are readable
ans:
1.05.11
